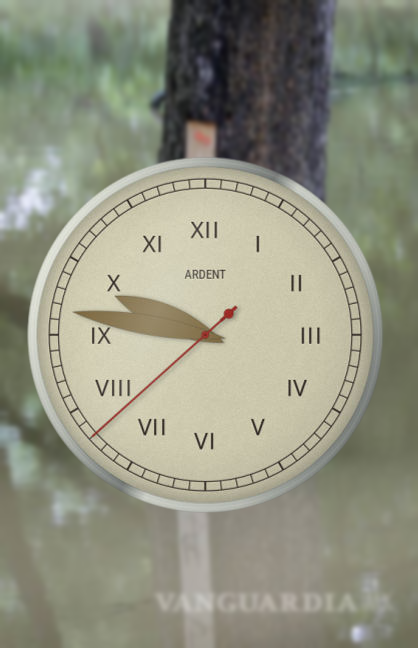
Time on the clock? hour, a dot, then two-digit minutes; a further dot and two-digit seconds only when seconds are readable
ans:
9.46.38
